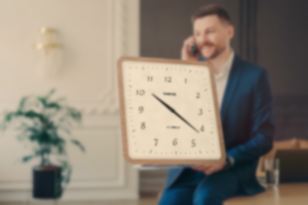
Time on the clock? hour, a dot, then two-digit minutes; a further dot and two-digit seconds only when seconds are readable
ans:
10.22
